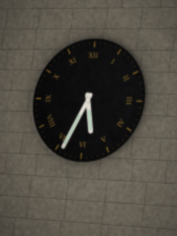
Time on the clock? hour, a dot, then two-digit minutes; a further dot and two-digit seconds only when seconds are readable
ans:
5.34
